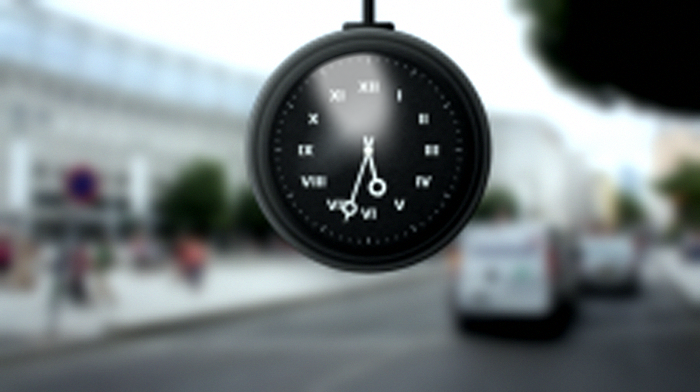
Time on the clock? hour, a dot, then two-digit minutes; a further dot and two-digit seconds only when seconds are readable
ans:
5.33
